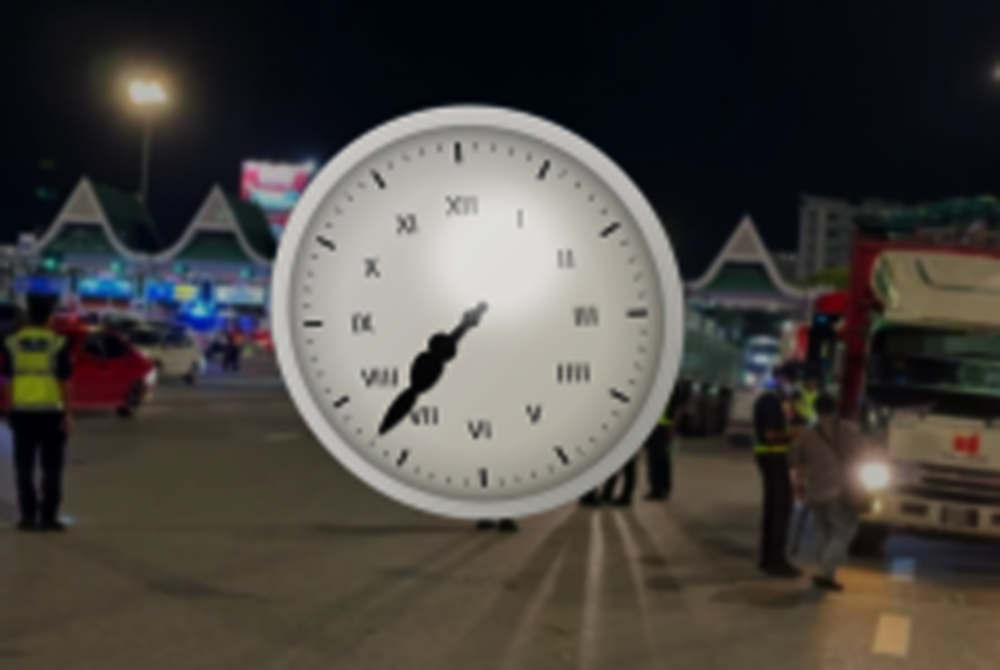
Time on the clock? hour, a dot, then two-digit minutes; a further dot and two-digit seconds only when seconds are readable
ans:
7.37
